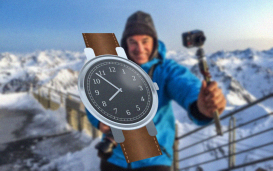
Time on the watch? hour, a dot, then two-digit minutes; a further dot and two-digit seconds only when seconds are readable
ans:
7.53
